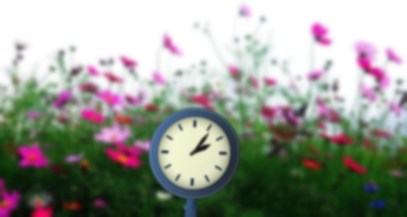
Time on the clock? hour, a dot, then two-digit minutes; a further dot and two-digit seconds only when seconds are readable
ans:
2.06
